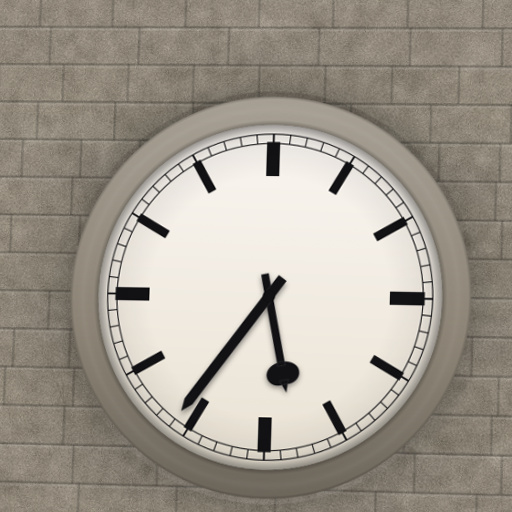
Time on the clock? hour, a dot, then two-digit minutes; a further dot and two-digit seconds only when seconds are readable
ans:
5.36
